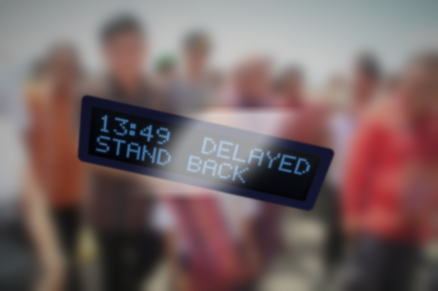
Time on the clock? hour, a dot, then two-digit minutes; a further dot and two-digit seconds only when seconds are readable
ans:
13.49
